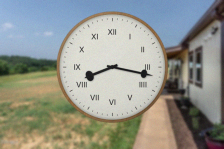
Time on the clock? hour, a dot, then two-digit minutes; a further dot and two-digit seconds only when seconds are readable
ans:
8.17
